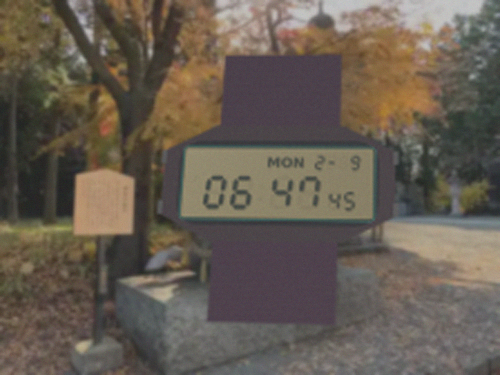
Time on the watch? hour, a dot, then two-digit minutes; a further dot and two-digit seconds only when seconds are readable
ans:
6.47.45
